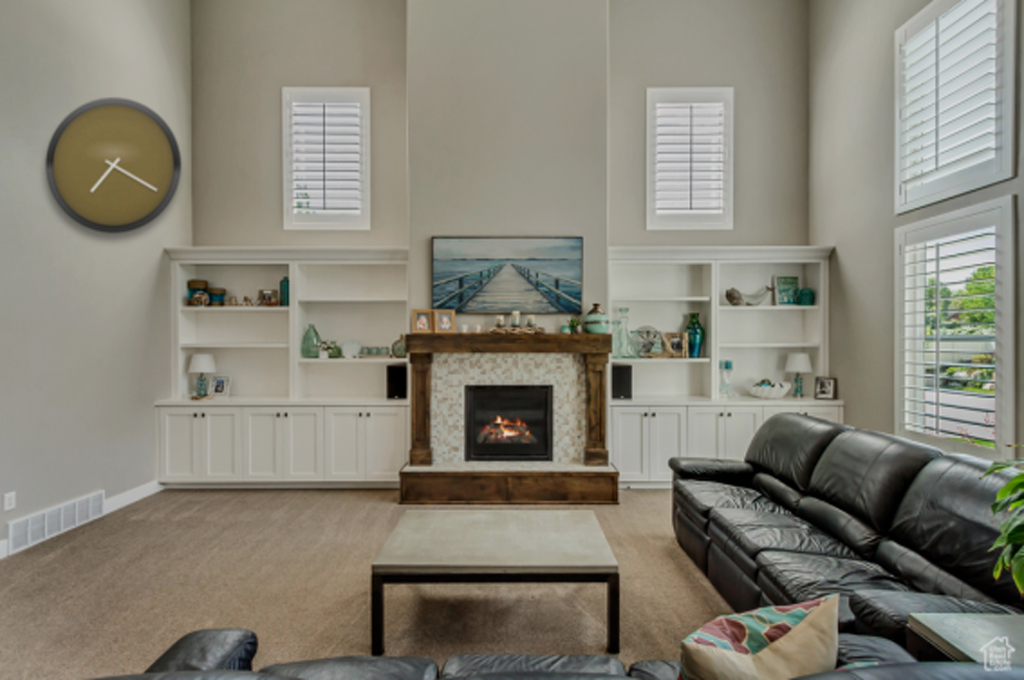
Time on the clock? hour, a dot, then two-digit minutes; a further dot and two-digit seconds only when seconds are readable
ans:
7.20
